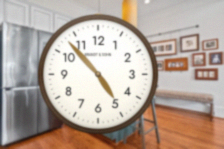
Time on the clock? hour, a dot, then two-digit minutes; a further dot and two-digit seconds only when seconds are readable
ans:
4.53
